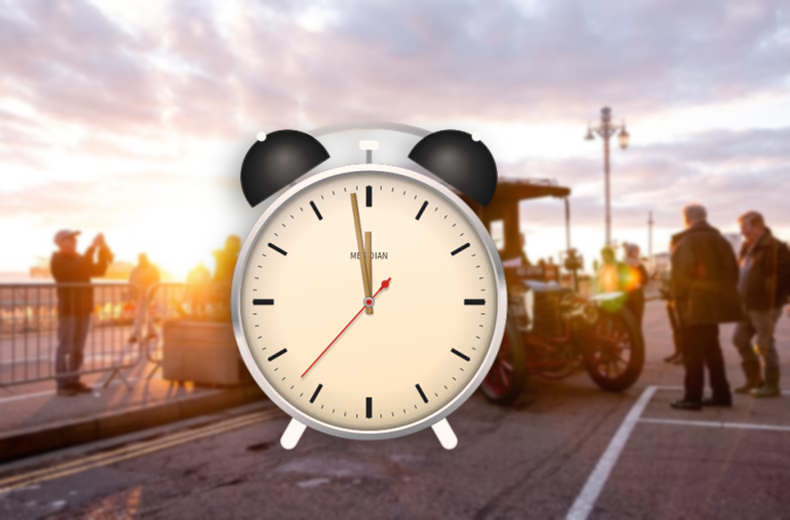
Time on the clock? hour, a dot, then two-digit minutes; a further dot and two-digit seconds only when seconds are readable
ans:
11.58.37
